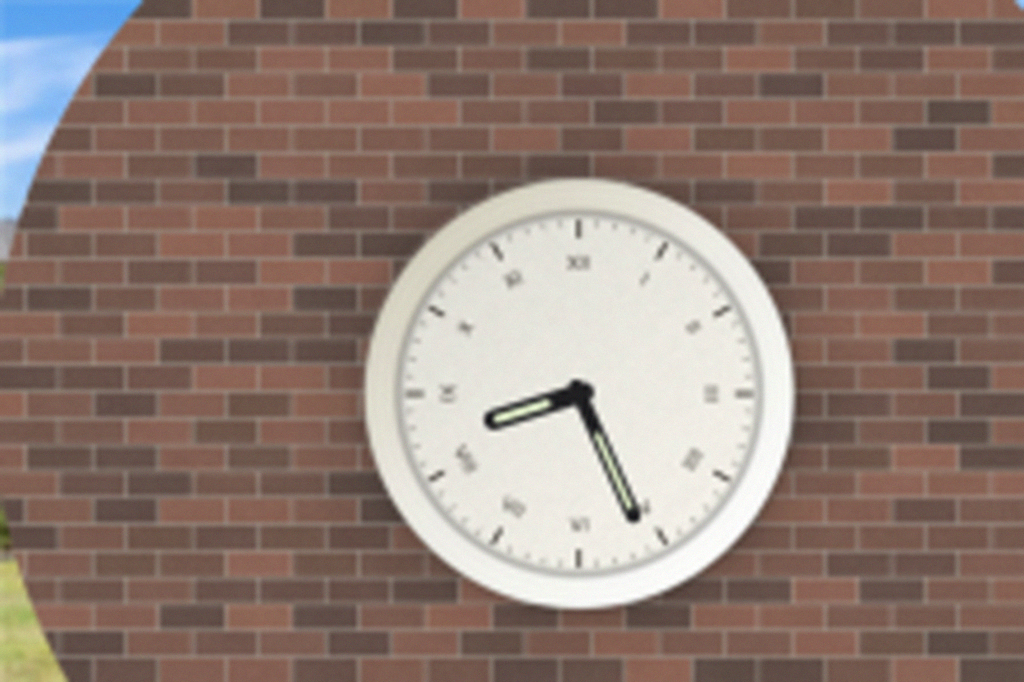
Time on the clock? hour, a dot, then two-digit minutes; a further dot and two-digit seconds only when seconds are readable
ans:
8.26
